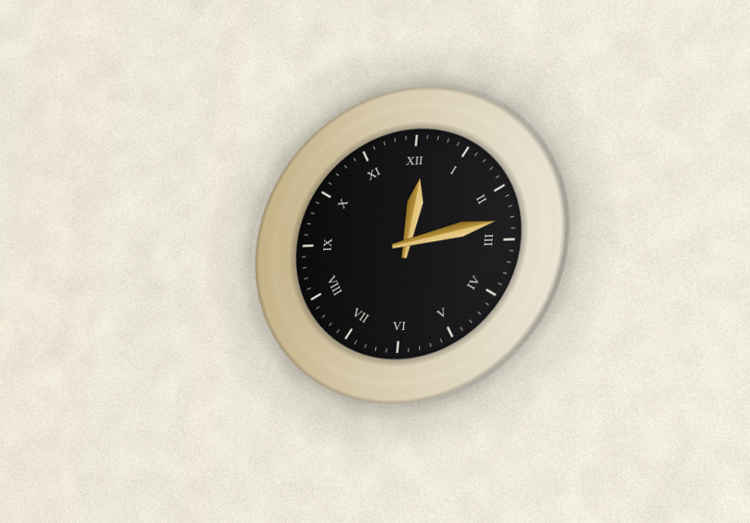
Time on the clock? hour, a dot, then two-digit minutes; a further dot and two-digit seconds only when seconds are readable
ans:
12.13
